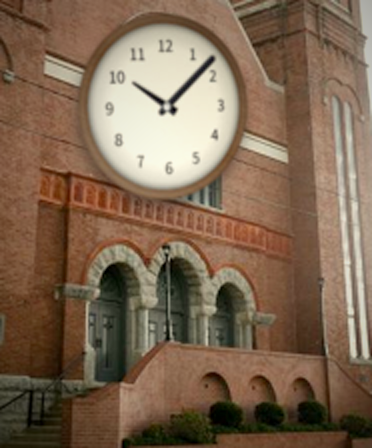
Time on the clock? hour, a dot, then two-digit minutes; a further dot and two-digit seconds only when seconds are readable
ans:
10.08
